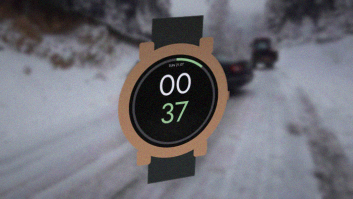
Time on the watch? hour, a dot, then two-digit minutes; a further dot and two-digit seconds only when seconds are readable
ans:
0.37
